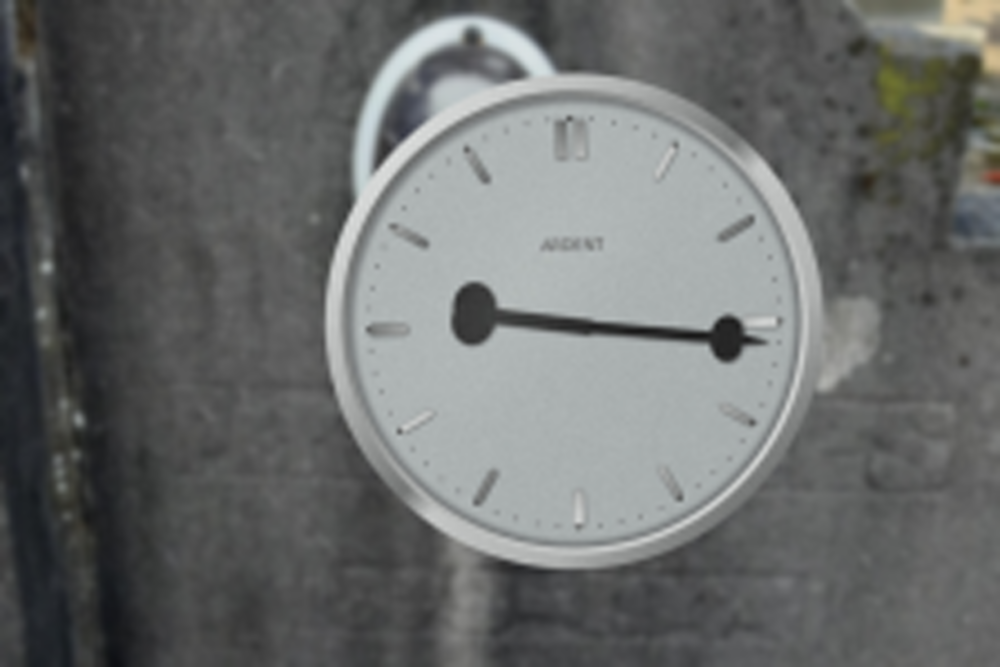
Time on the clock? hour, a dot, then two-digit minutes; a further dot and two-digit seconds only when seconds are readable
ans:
9.16
